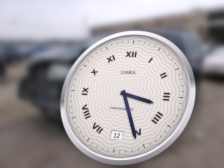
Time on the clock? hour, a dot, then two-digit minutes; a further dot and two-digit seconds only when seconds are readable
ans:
3.26
